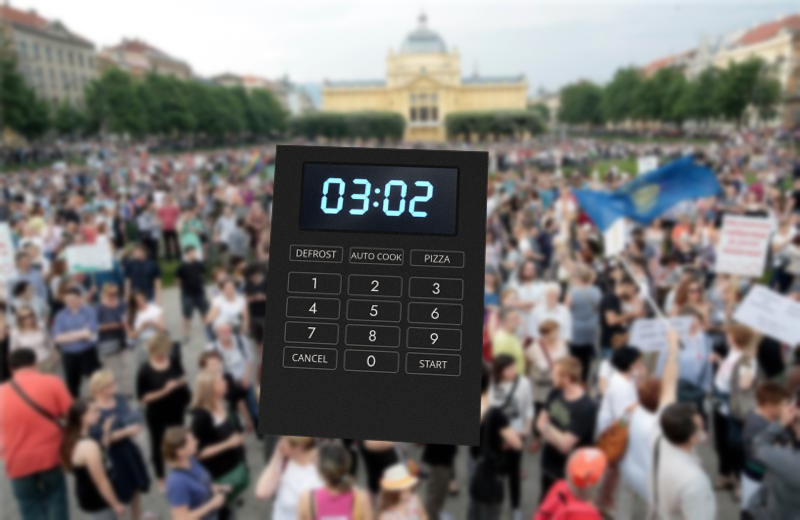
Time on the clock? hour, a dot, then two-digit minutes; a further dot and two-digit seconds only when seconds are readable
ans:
3.02
